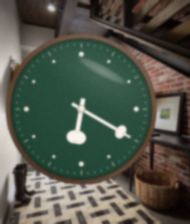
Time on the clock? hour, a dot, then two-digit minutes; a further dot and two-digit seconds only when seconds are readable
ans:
6.20
